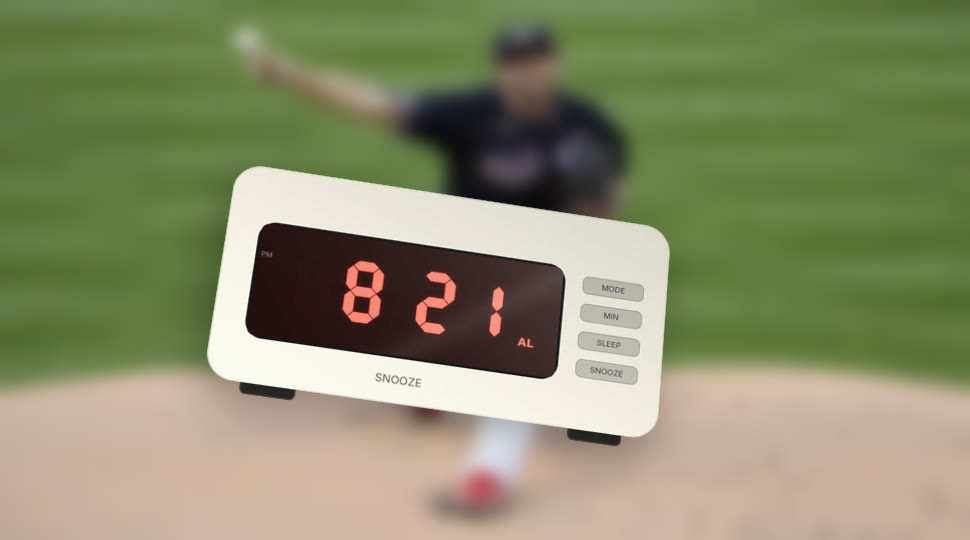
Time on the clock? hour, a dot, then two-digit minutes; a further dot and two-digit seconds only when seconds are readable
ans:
8.21
